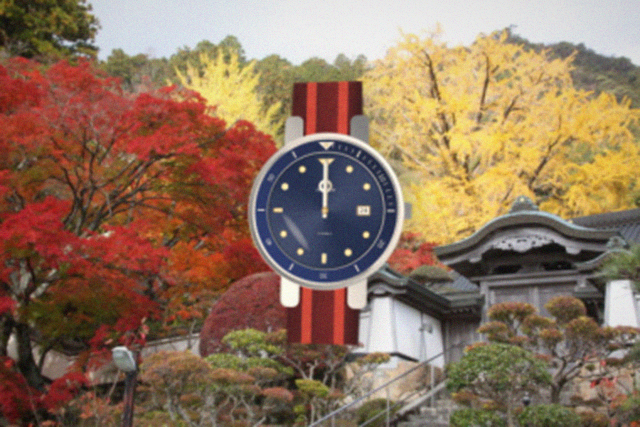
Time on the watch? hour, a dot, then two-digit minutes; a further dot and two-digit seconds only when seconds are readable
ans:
12.00
